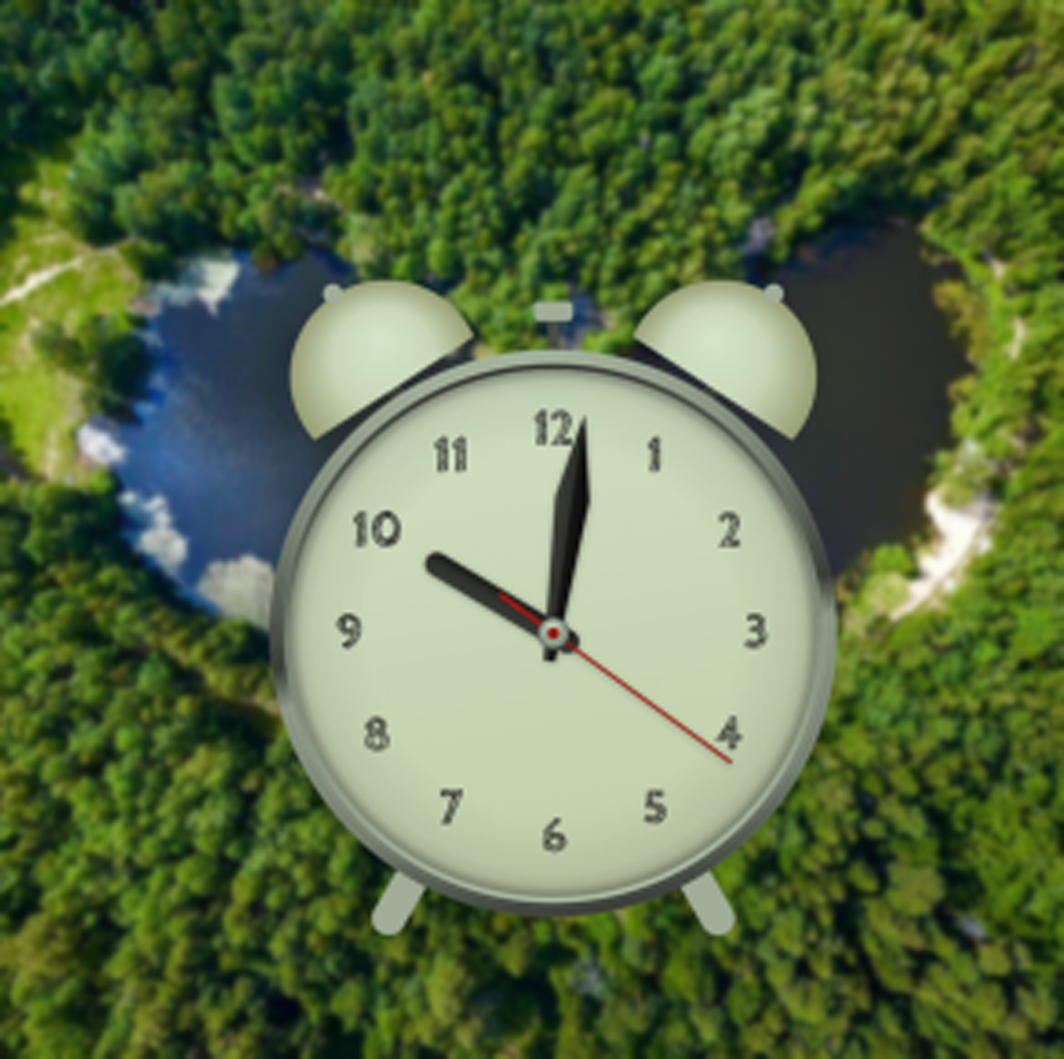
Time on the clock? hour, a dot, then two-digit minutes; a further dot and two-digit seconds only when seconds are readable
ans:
10.01.21
